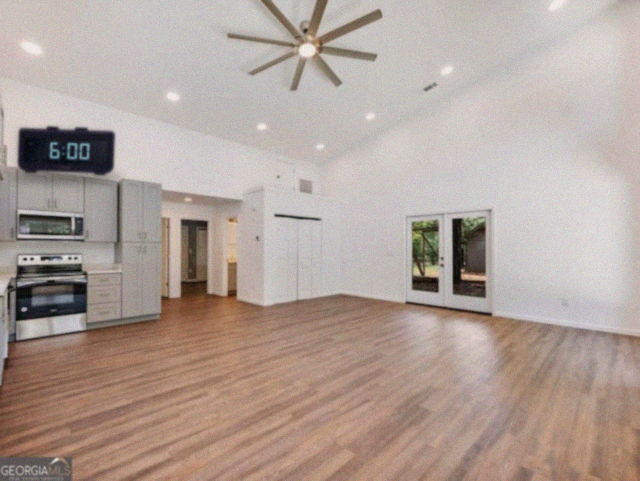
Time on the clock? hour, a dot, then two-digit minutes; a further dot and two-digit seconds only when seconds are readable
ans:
6.00
